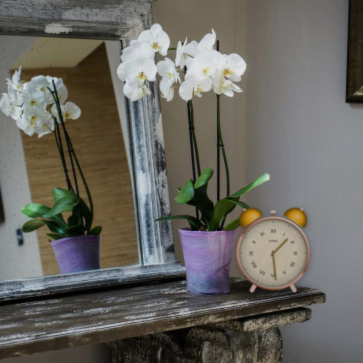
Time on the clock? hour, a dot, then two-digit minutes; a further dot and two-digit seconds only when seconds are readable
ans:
1.29
